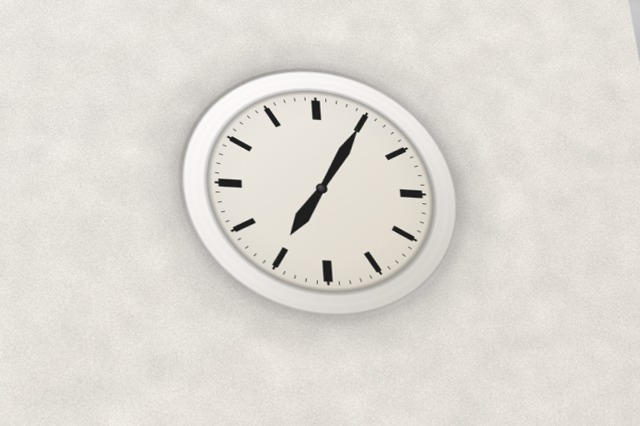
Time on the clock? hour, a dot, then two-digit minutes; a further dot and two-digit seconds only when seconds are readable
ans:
7.05
